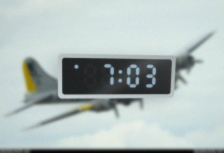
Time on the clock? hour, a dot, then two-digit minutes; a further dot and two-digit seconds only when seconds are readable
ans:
7.03
